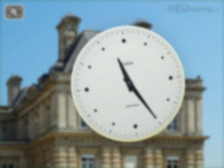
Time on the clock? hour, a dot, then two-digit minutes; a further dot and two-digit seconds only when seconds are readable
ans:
11.25
